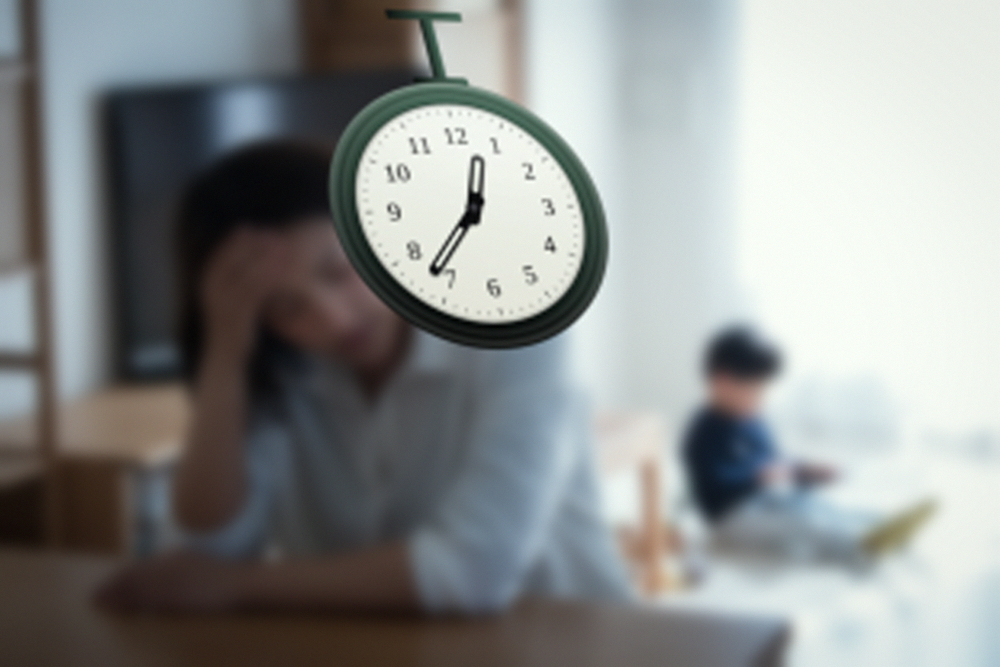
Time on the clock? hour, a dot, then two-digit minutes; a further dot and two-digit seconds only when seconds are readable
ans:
12.37
